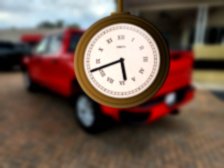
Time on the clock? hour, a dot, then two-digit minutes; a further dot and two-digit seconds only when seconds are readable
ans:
5.42
